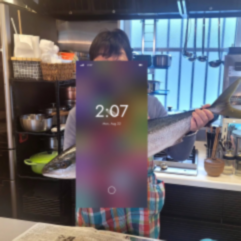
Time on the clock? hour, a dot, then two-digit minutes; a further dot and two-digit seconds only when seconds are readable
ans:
2.07
